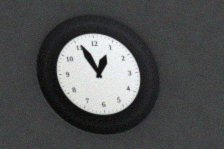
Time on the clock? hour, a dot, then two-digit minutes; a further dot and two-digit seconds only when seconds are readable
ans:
12.56
